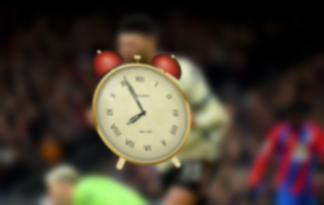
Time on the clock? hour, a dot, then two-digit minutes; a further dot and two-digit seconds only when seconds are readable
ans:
7.56
